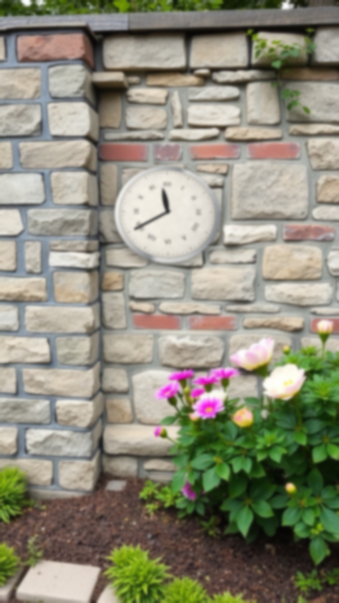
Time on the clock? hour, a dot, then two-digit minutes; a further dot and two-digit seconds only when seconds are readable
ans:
11.40
